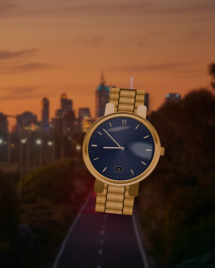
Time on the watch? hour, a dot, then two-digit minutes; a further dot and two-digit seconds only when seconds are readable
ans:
8.52
